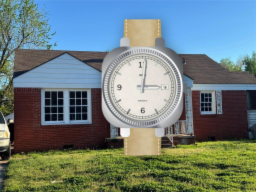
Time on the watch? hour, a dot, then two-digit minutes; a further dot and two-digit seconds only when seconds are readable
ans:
3.01
